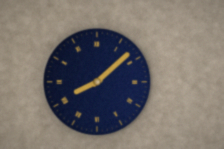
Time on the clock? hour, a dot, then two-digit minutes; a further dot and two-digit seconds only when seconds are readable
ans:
8.08
